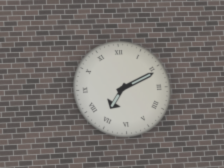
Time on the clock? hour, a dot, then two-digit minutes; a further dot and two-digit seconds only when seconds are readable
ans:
7.11
